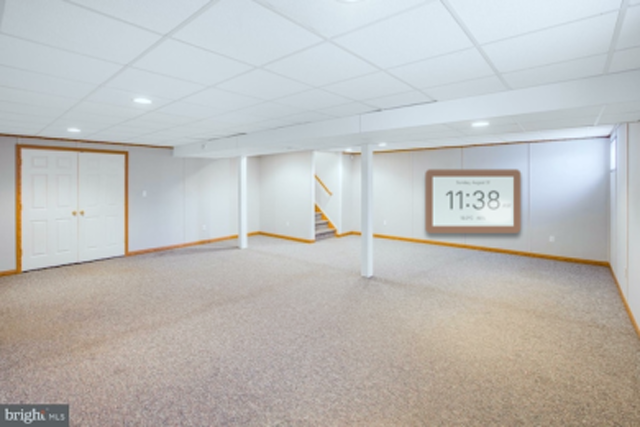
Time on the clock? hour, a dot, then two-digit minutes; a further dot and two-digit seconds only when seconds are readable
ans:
11.38
